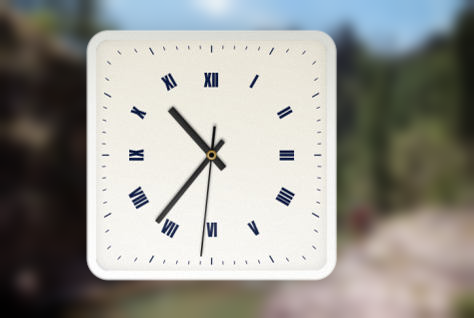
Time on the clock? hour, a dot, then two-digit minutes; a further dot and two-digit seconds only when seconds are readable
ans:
10.36.31
